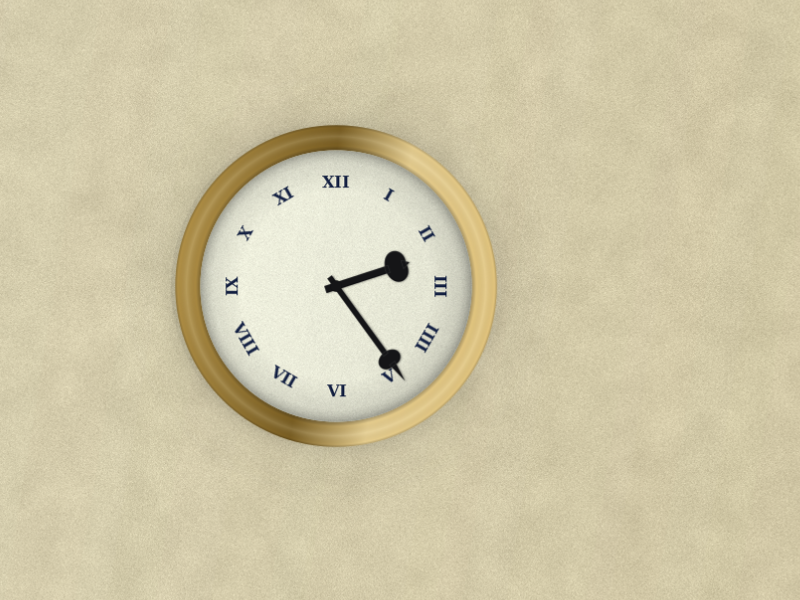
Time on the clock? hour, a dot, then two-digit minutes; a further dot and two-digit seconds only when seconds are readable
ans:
2.24
